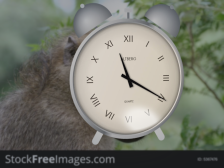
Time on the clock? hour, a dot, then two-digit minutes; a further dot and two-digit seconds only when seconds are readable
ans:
11.20
